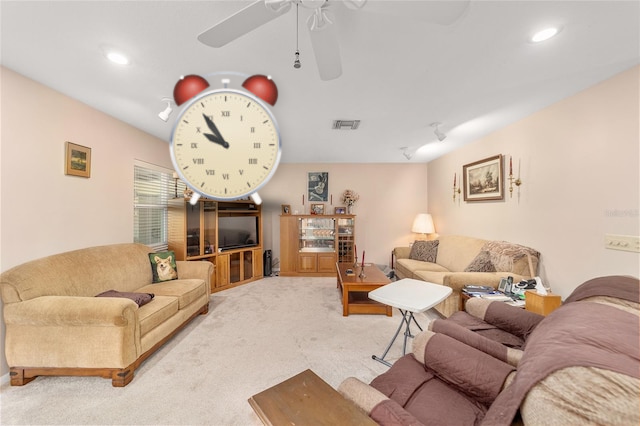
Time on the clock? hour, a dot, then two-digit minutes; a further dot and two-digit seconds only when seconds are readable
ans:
9.54
